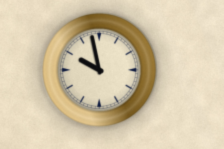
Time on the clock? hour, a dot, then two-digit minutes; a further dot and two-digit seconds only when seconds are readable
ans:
9.58
